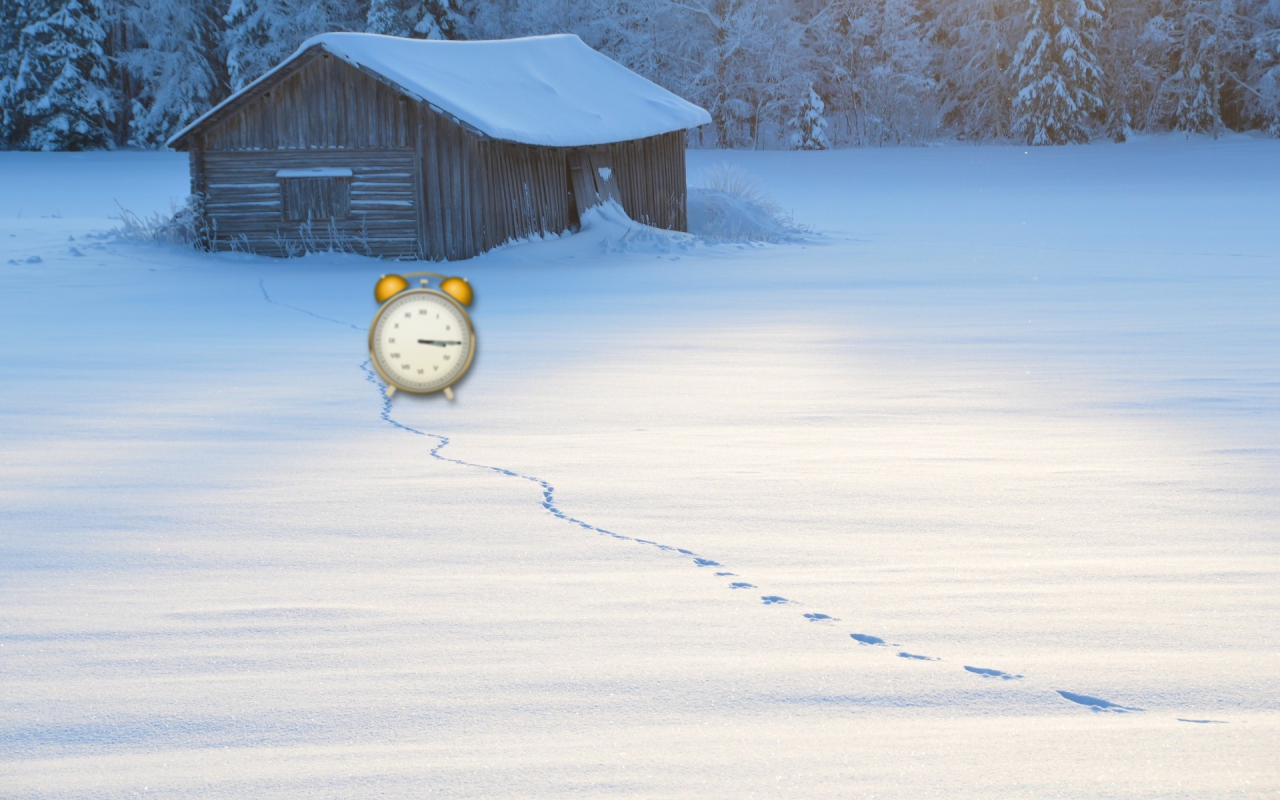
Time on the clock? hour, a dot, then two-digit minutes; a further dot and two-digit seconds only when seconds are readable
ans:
3.15
